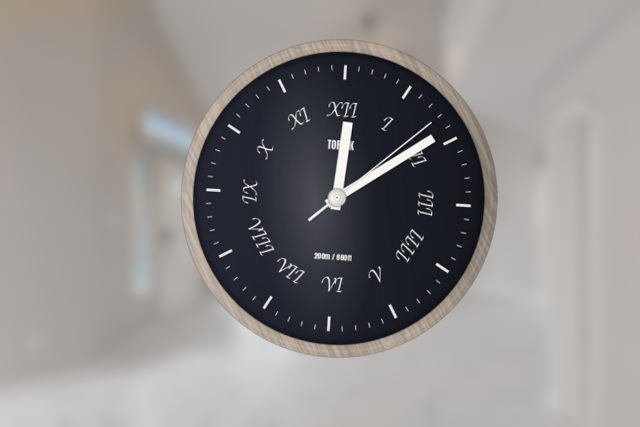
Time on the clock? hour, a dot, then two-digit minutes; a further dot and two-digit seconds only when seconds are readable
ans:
12.09.08
